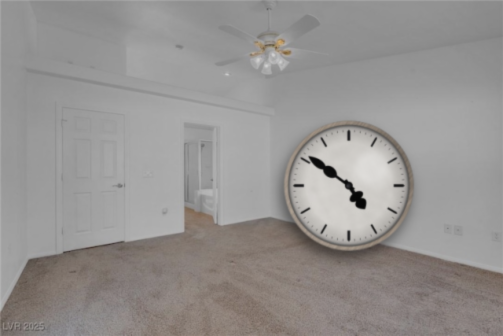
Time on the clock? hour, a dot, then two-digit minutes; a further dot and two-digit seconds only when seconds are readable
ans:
4.51
